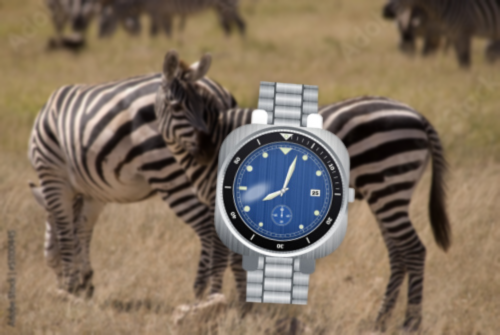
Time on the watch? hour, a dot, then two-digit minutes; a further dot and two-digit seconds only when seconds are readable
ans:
8.03
